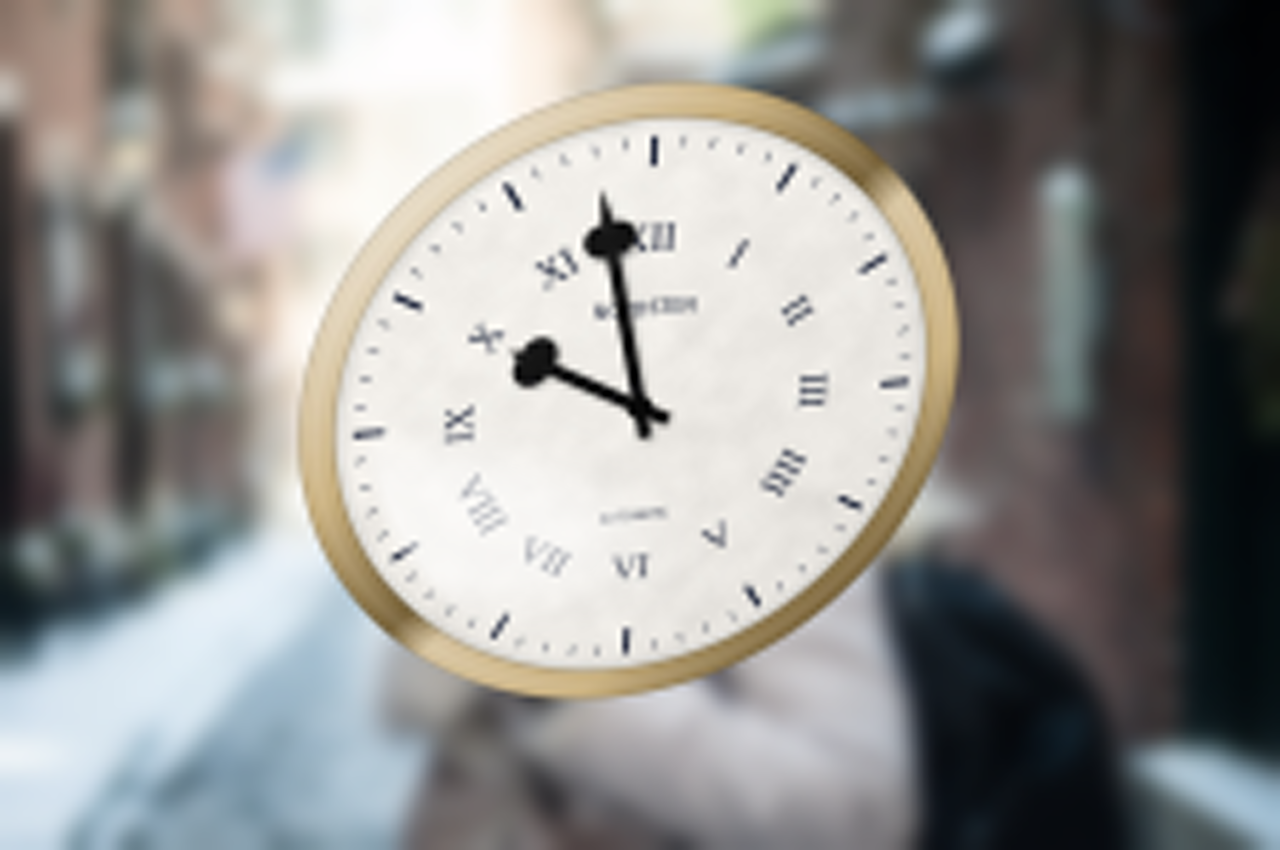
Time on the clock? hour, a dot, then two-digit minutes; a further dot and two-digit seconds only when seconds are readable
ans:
9.58
